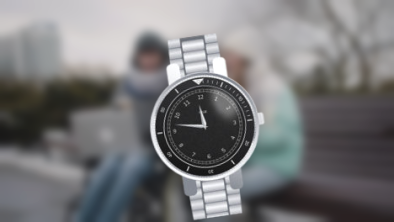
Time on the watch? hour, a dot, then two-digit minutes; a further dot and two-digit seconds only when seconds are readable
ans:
11.47
